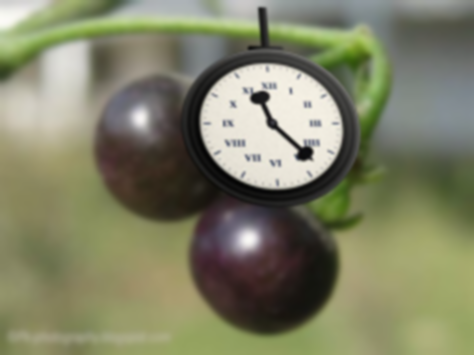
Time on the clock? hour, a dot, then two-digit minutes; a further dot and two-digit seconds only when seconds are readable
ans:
11.23
